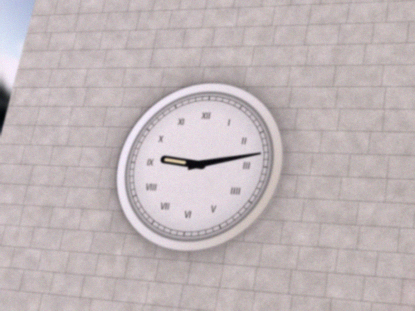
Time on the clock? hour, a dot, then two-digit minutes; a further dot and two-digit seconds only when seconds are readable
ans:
9.13
